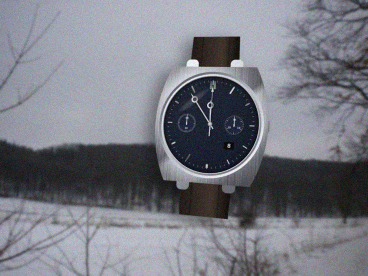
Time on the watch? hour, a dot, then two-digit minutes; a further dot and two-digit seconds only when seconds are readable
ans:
11.54
